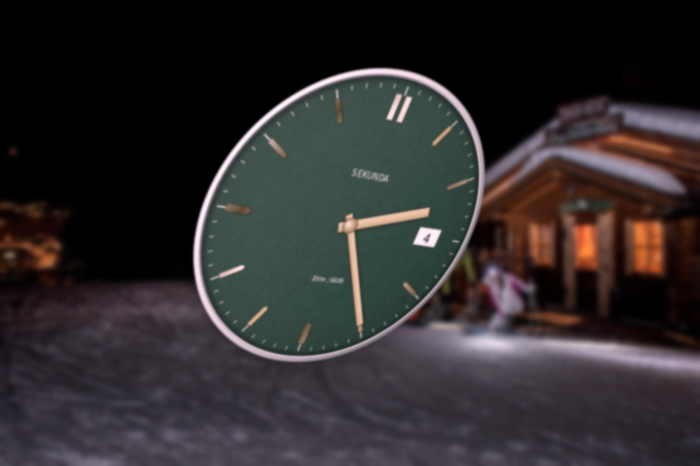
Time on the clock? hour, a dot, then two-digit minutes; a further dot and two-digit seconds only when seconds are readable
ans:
2.25
